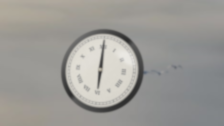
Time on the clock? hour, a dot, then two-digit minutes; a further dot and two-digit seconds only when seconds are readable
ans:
6.00
